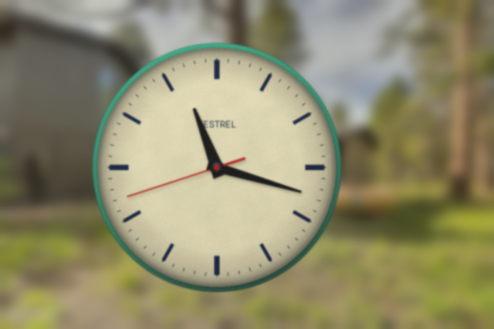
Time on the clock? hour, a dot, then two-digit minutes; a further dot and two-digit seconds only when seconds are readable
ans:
11.17.42
